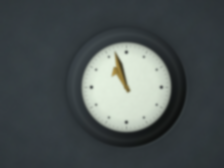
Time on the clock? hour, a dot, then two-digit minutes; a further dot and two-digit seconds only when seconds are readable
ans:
10.57
